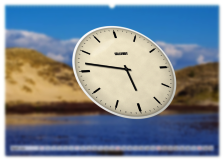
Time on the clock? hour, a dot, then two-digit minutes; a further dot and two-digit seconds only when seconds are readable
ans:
5.47
